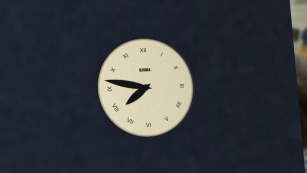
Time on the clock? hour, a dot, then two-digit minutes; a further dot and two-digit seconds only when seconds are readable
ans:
7.47
